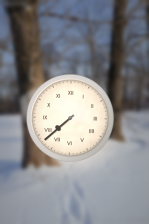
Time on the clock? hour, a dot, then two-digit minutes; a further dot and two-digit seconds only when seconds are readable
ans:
7.38
